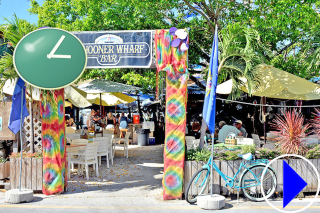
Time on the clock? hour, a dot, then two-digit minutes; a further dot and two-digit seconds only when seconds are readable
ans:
3.05
